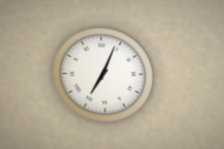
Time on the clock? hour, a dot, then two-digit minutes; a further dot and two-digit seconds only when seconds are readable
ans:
7.04
